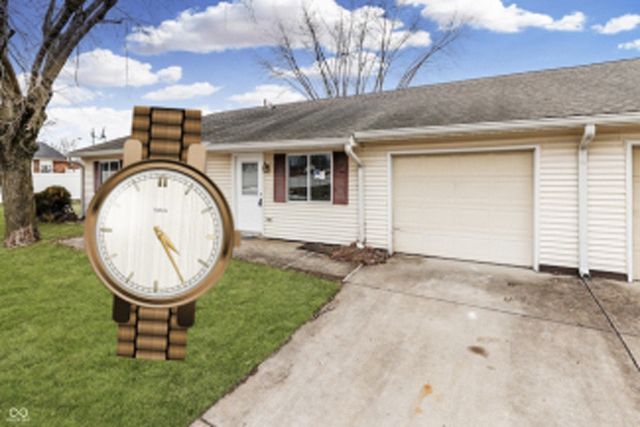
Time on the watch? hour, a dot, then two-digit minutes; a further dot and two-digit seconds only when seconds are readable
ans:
4.25
